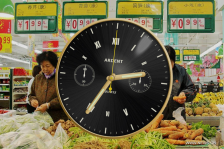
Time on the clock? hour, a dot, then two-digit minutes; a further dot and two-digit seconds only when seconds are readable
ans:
2.35
